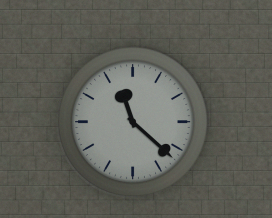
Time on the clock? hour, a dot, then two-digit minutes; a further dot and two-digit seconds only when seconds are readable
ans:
11.22
